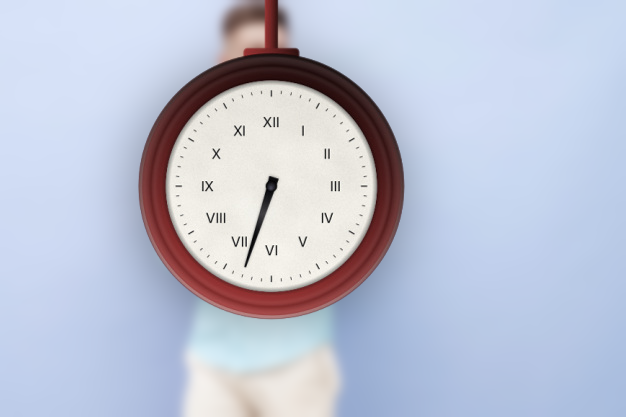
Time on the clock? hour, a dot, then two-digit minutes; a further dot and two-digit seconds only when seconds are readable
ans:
6.33
